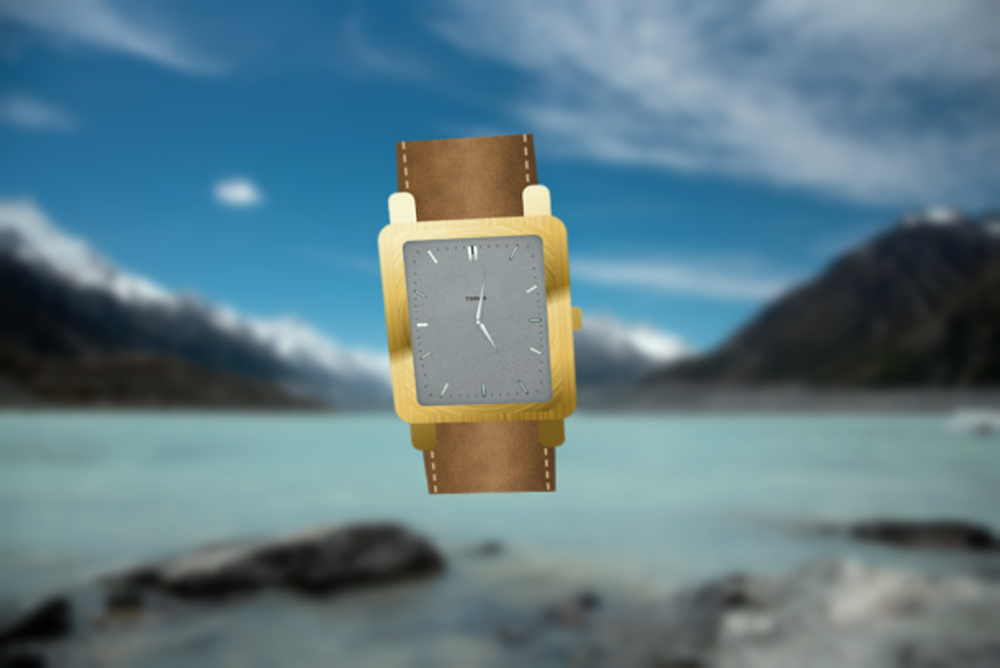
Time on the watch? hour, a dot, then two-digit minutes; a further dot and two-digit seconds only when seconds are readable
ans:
5.02
